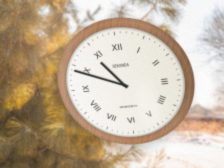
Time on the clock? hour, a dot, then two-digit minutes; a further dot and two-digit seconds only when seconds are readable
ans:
10.49
